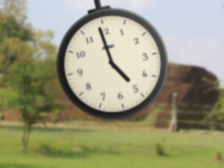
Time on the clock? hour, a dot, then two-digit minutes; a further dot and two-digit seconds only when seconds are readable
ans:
4.59
